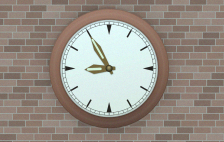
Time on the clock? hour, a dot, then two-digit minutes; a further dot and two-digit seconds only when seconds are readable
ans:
8.55
